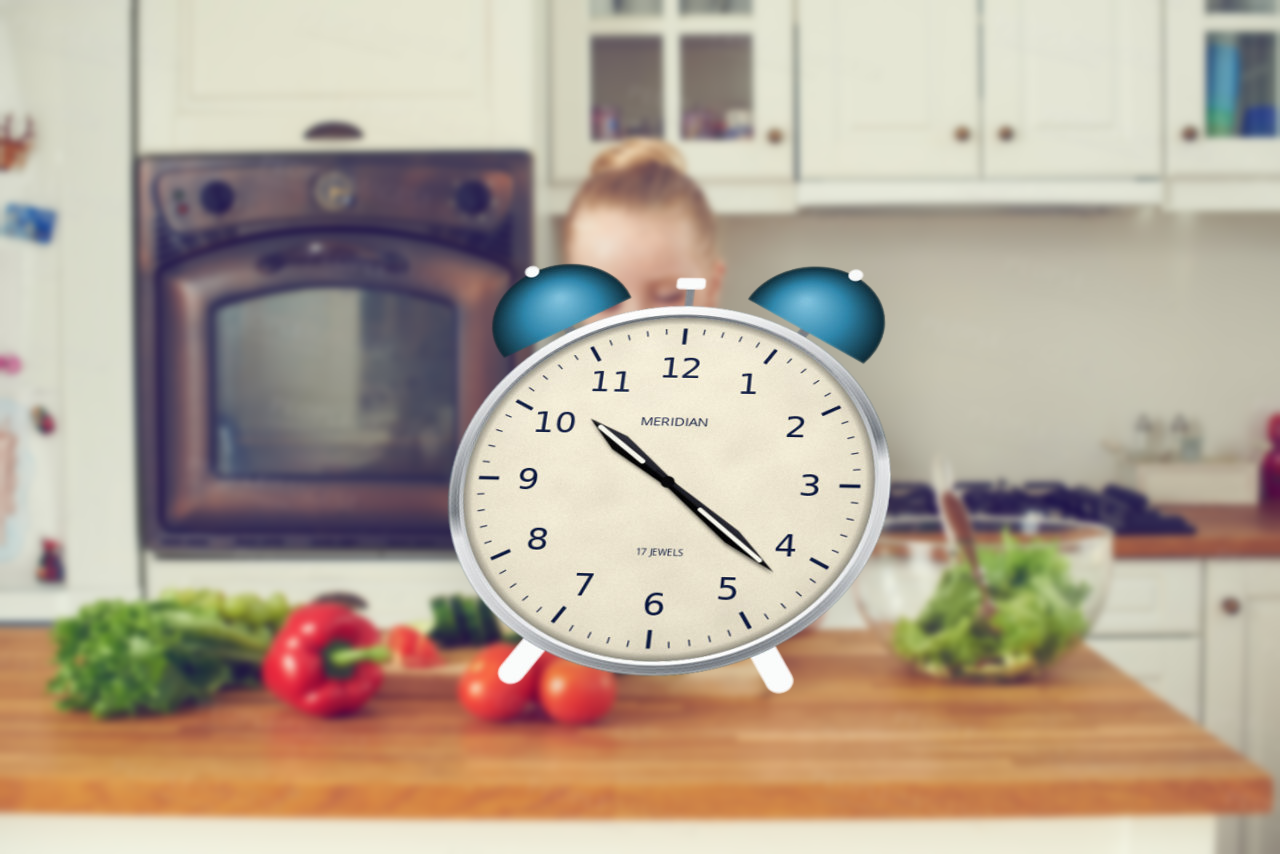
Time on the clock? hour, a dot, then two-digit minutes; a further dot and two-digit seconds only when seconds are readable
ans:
10.22
